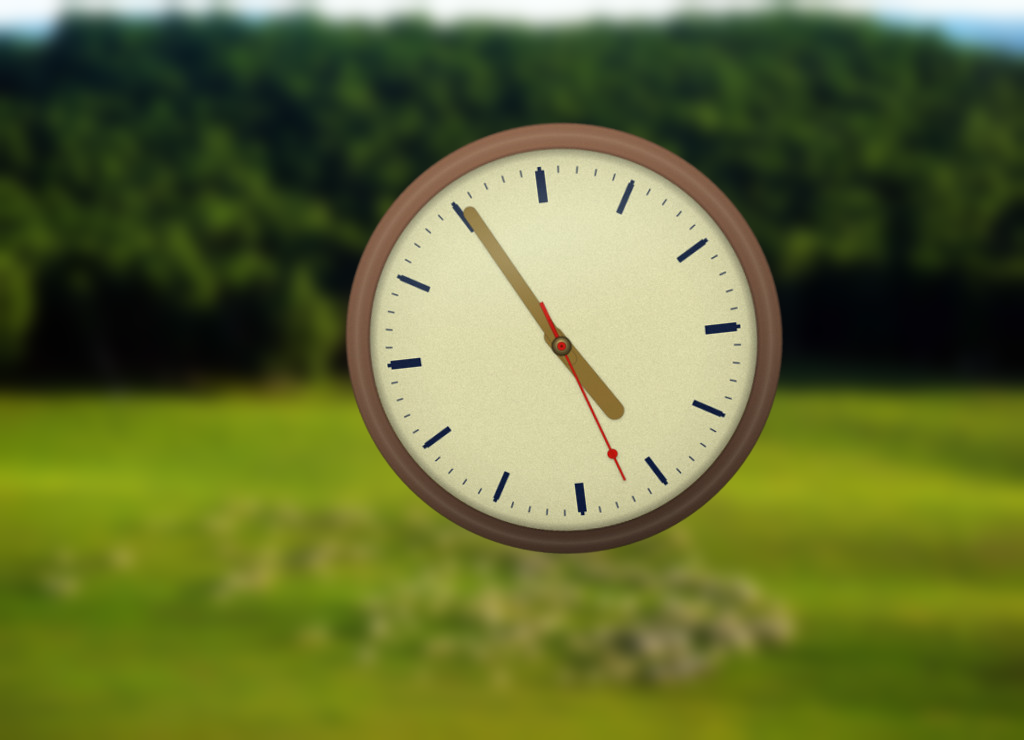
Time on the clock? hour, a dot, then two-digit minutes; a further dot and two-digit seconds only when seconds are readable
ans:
4.55.27
